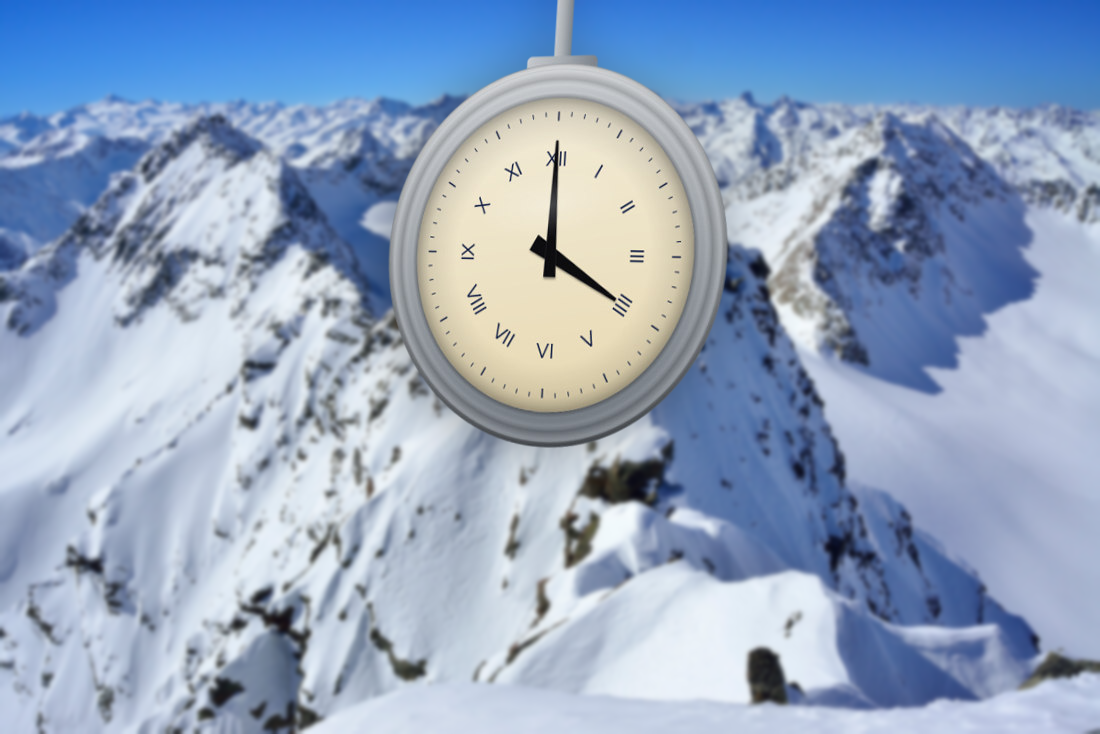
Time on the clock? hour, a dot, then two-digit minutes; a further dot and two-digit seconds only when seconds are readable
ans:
4.00
